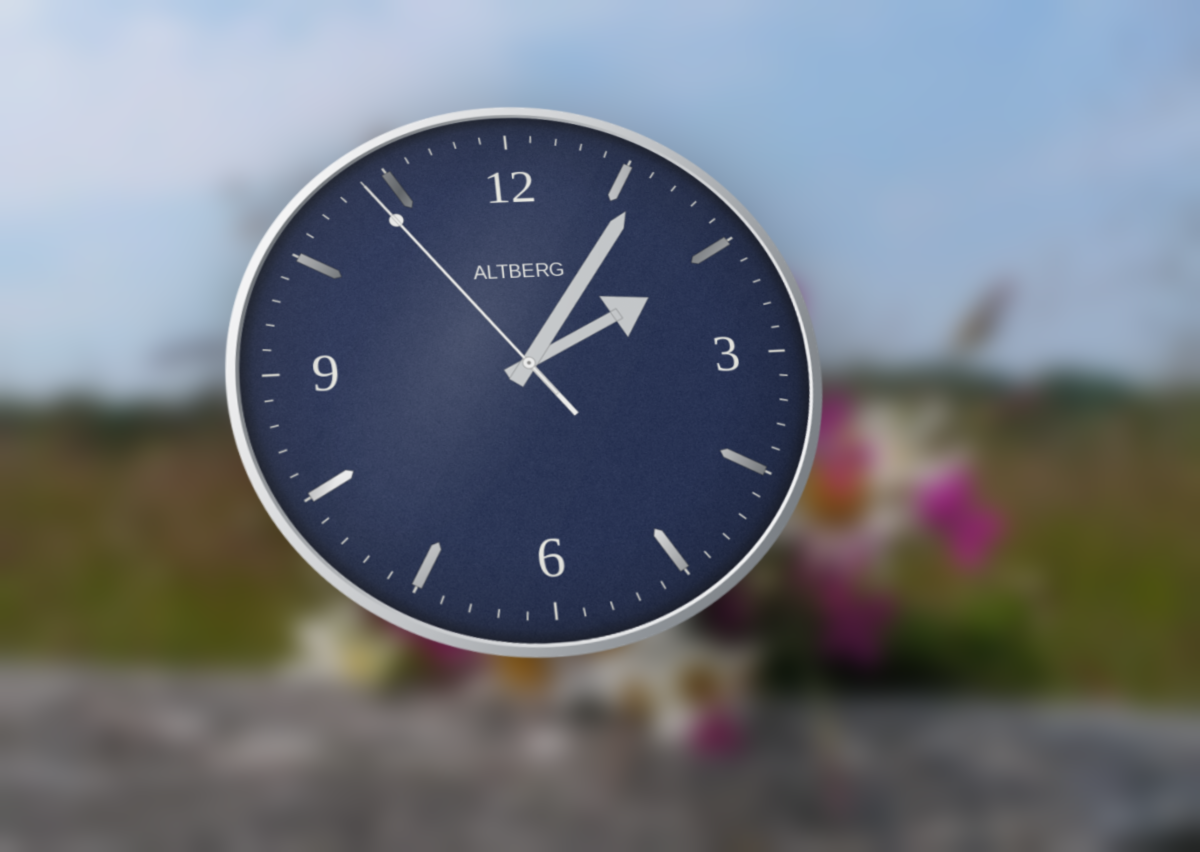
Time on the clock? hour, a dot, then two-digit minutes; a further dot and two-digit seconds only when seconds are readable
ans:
2.05.54
